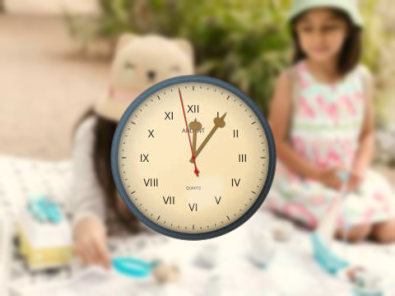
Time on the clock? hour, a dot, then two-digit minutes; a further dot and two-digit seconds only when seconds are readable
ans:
12.05.58
